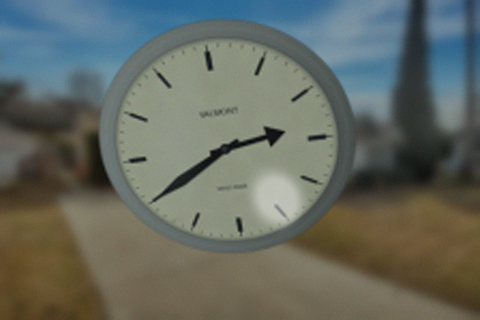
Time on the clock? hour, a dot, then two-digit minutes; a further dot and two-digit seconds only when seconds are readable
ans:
2.40
